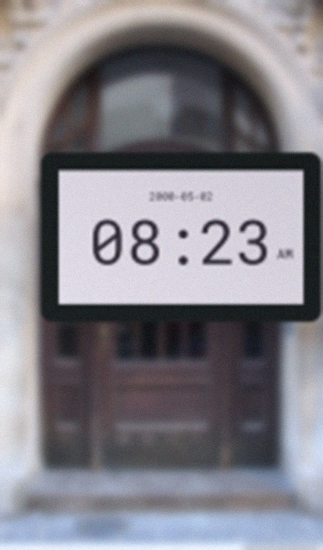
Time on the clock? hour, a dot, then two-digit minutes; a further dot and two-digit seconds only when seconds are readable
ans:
8.23
